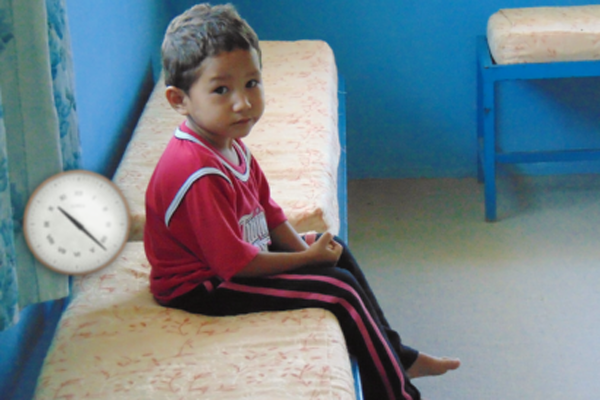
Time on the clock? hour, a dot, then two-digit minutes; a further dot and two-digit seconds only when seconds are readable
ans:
10.22
